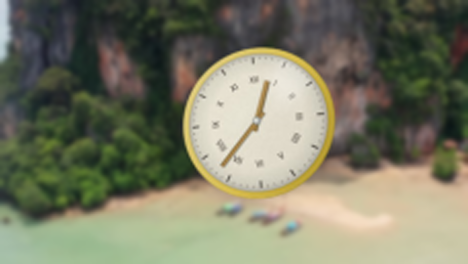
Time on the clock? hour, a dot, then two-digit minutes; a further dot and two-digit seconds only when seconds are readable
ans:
12.37
